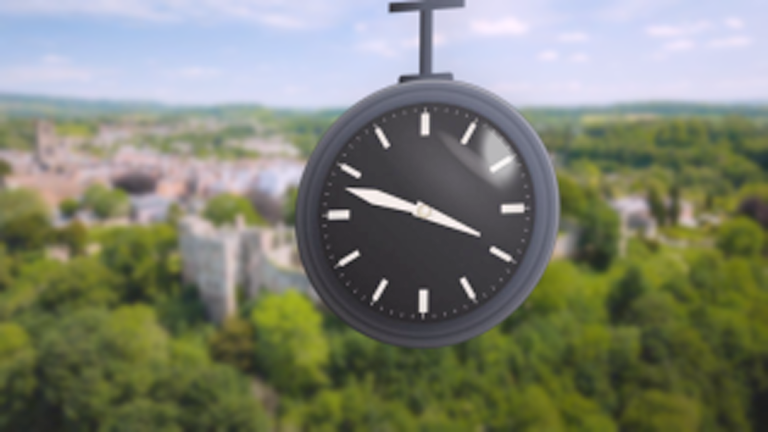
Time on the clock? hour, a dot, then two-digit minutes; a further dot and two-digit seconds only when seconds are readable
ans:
3.48
